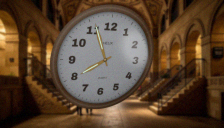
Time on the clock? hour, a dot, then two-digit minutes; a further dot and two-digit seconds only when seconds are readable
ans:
7.56
